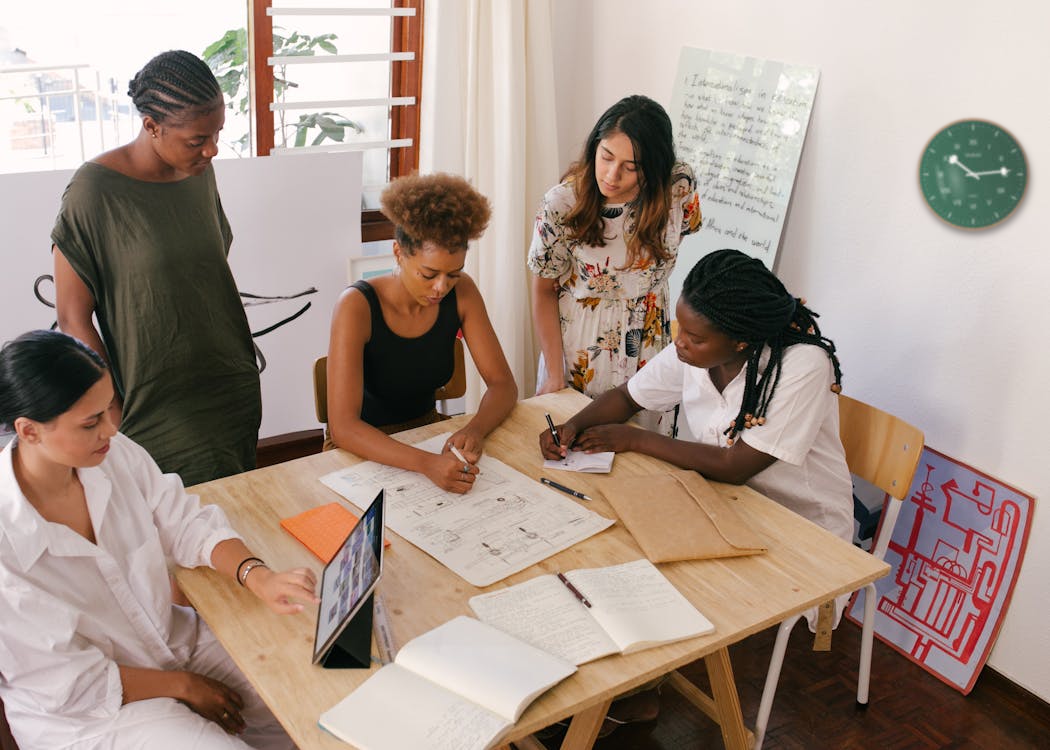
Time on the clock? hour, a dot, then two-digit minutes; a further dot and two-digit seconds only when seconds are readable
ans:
10.14
